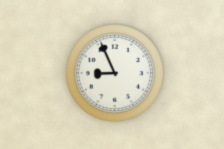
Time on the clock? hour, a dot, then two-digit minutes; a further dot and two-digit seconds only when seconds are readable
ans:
8.56
